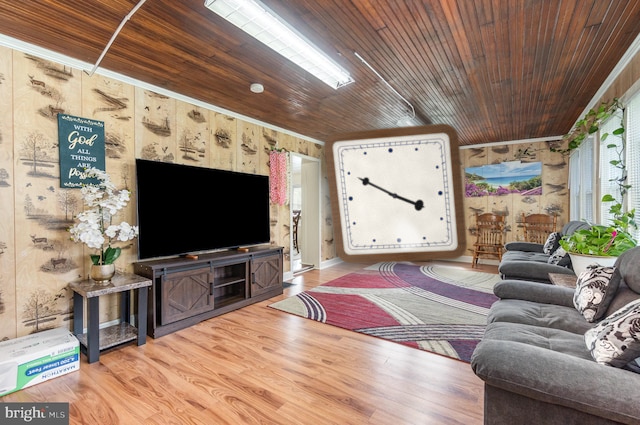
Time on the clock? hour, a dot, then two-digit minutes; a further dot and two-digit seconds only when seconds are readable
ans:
3.50
